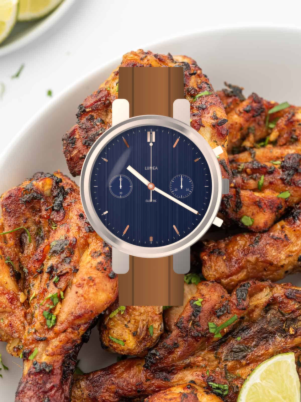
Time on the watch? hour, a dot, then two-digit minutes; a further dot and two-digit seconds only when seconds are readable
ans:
10.20
